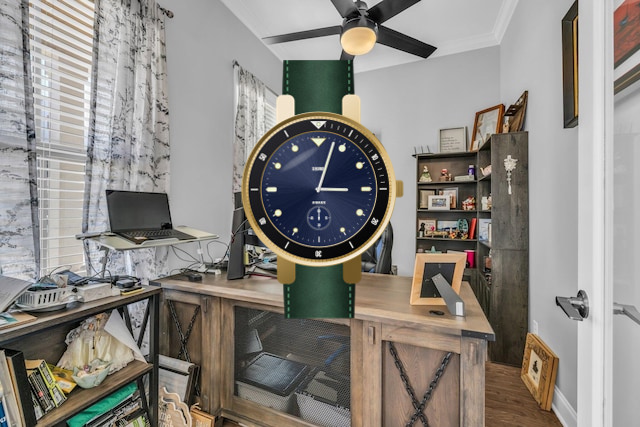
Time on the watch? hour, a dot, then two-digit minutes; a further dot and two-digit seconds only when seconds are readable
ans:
3.03
